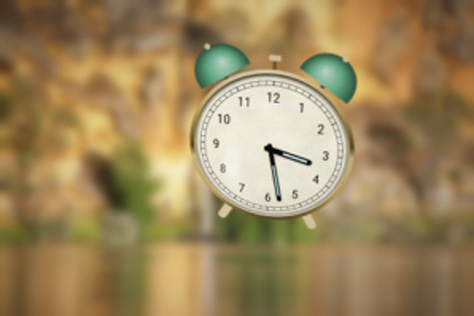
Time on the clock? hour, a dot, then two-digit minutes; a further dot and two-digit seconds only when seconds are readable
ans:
3.28
